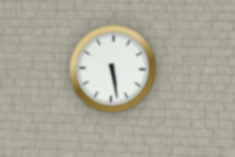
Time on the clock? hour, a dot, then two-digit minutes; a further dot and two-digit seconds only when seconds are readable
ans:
5.28
